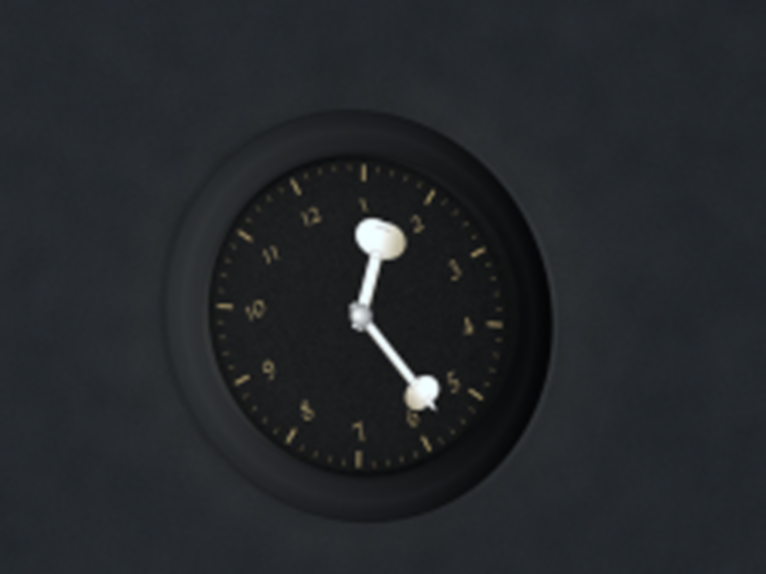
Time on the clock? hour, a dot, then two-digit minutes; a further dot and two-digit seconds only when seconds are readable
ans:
1.28
